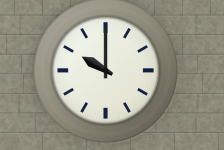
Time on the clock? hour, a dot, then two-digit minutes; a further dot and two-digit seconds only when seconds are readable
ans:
10.00
